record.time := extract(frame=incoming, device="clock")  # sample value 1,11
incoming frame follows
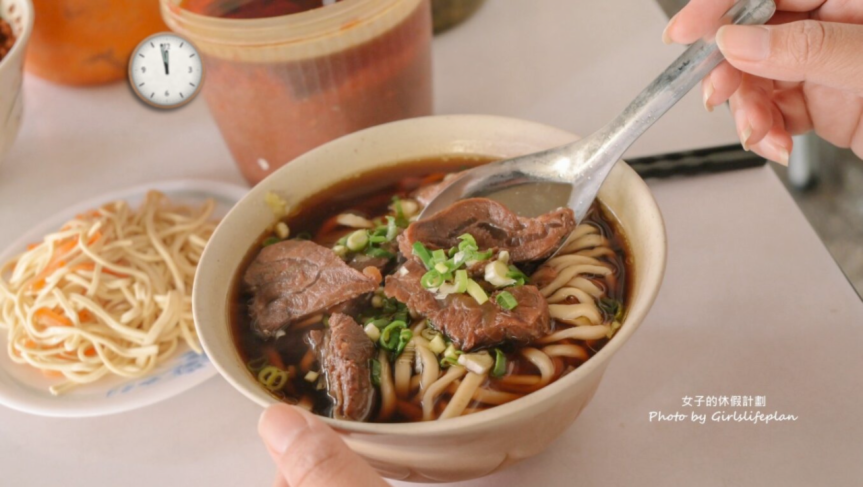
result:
11,58
